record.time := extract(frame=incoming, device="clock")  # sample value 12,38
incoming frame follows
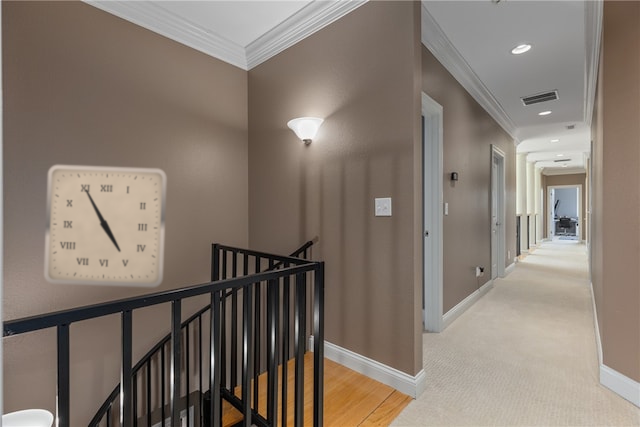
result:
4,55
